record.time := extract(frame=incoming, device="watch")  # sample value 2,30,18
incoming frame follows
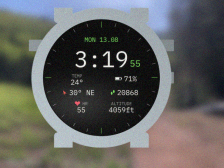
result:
3,19,55
